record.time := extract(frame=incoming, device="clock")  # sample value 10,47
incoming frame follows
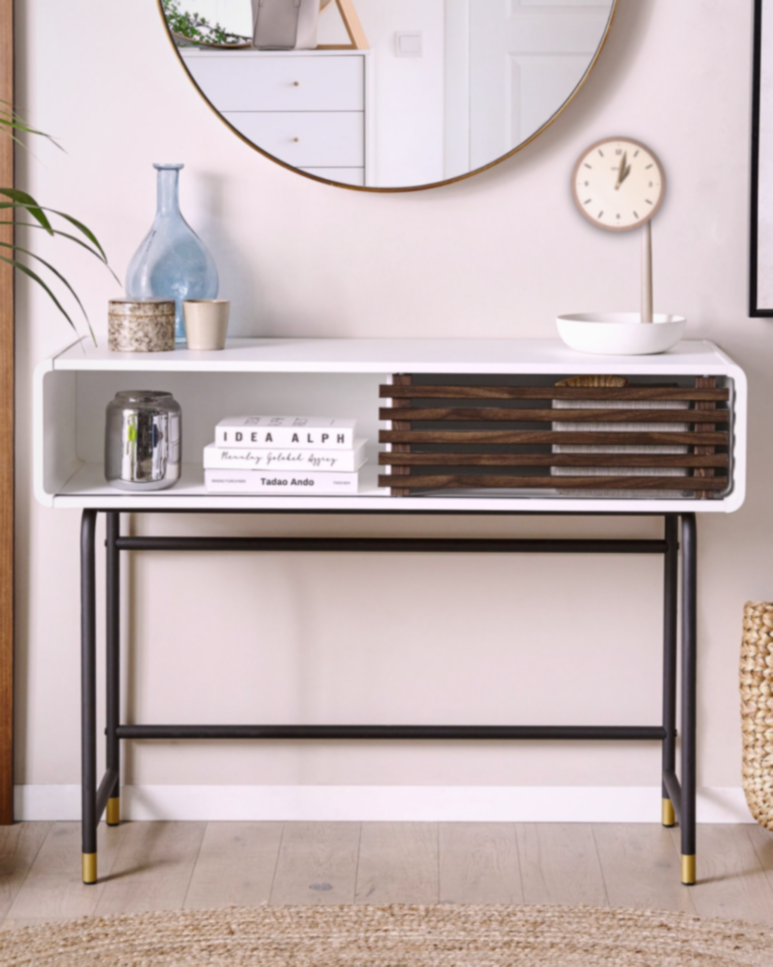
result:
1,02
